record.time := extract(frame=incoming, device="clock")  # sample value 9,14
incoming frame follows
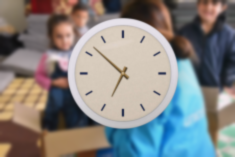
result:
6,52
